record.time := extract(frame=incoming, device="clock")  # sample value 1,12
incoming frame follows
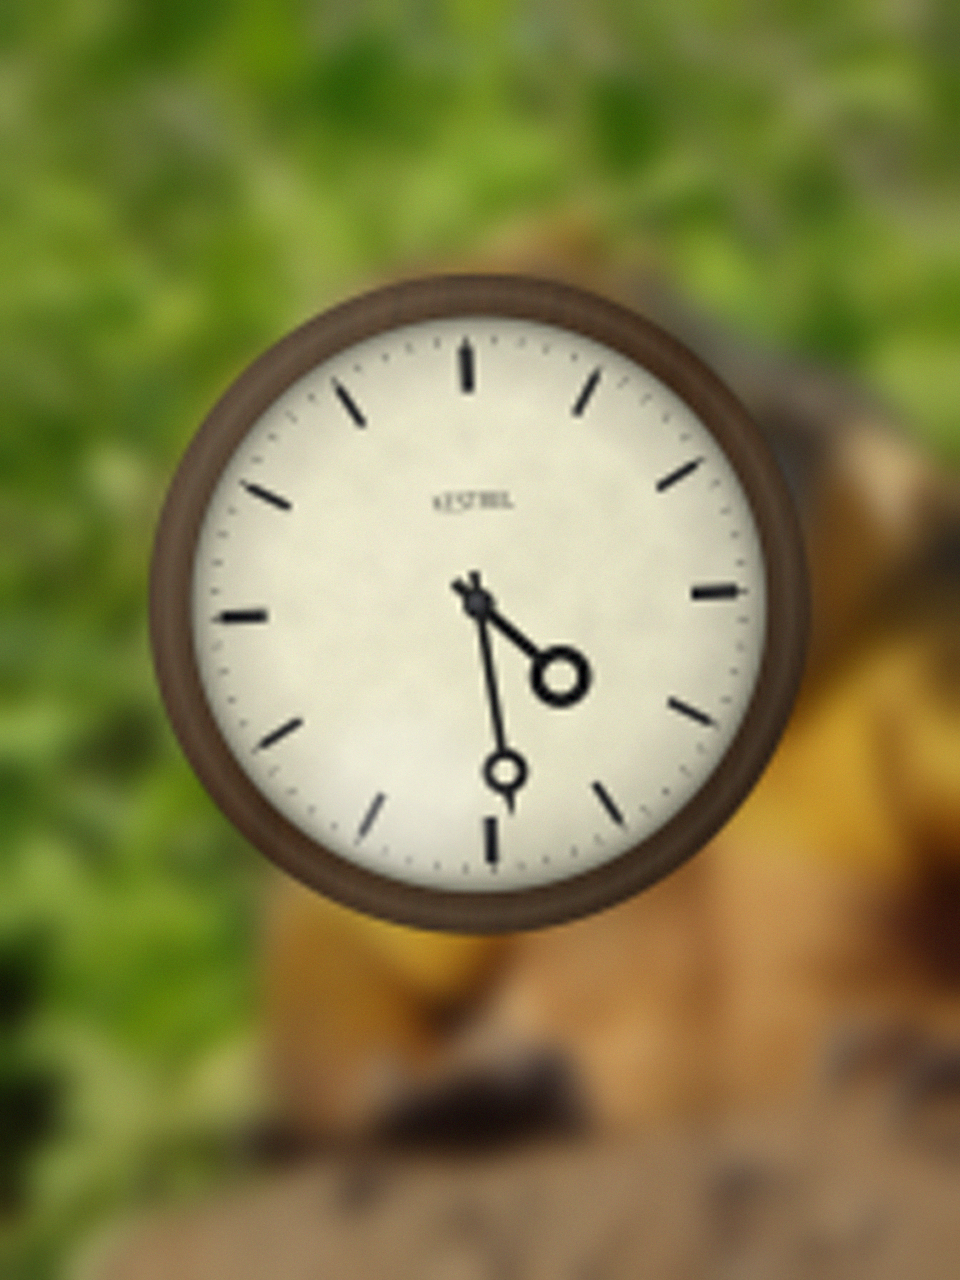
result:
4,29
